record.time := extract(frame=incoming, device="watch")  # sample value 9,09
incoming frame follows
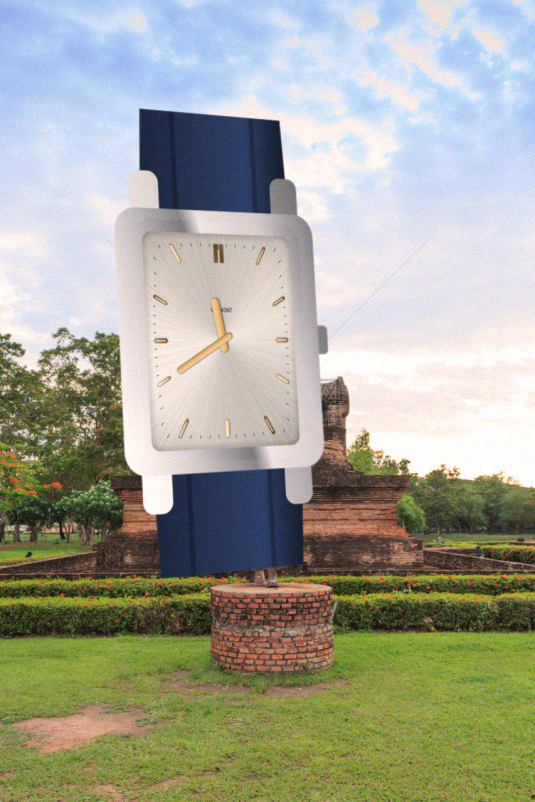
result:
11,40
